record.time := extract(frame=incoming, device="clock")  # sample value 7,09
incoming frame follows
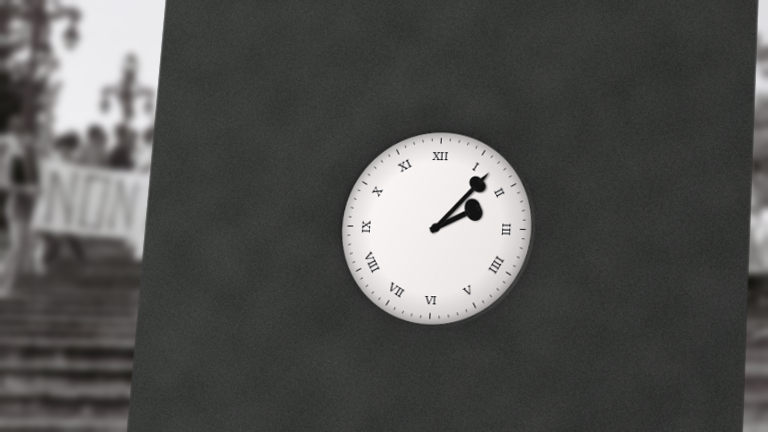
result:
2,07
